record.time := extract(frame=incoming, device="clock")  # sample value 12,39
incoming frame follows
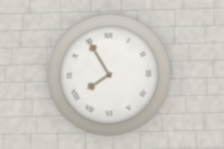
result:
7,55
